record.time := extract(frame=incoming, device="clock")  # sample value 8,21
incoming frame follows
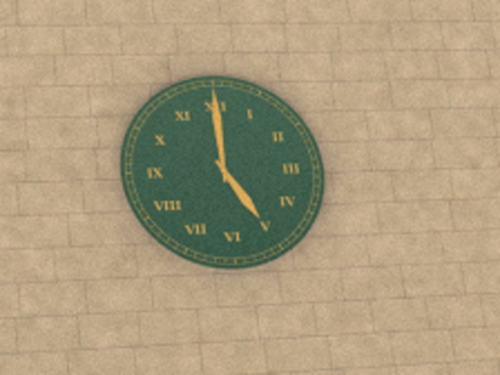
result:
5,00
